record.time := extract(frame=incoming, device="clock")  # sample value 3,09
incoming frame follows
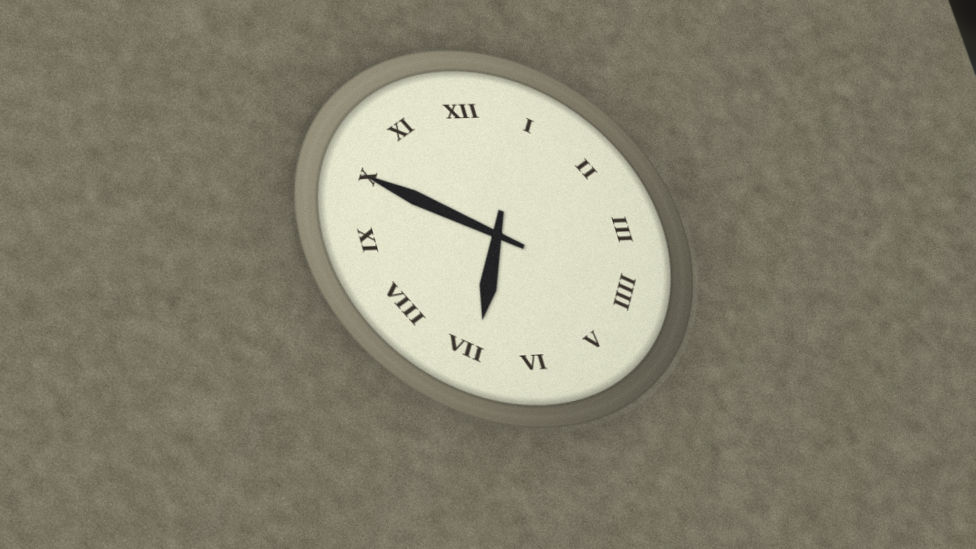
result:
6,50
